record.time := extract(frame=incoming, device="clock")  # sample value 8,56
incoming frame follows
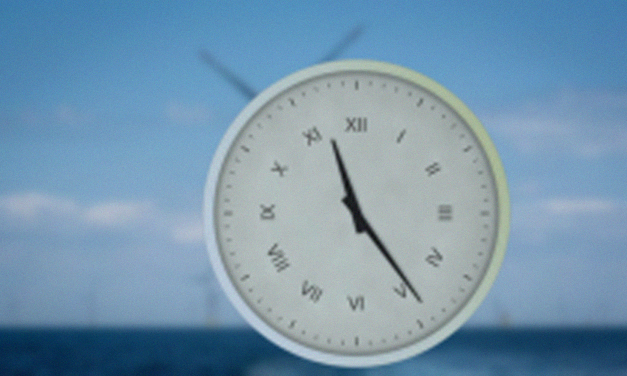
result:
11,24
